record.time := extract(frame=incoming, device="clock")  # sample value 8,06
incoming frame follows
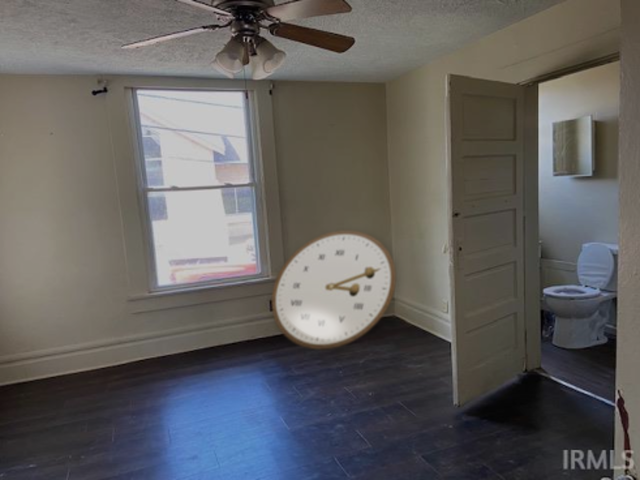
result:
3,11
